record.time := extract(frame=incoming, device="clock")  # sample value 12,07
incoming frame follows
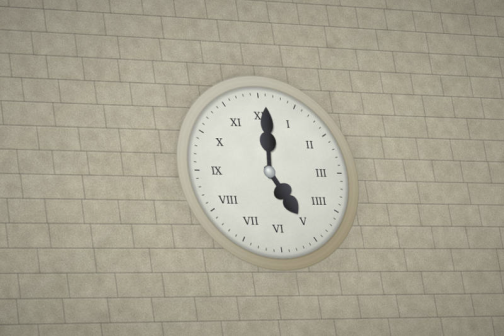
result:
5,01
